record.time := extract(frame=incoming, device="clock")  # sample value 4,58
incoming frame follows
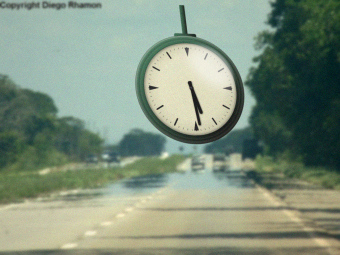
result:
5,29
